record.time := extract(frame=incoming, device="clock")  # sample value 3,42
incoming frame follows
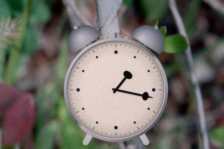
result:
1,17
